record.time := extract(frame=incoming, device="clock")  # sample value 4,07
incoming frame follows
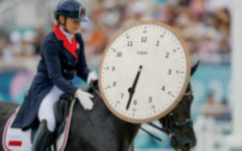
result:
6,32
